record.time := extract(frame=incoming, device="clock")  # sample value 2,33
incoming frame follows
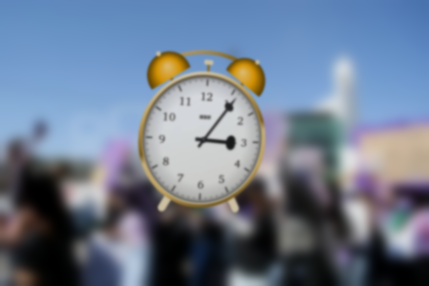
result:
3,06
